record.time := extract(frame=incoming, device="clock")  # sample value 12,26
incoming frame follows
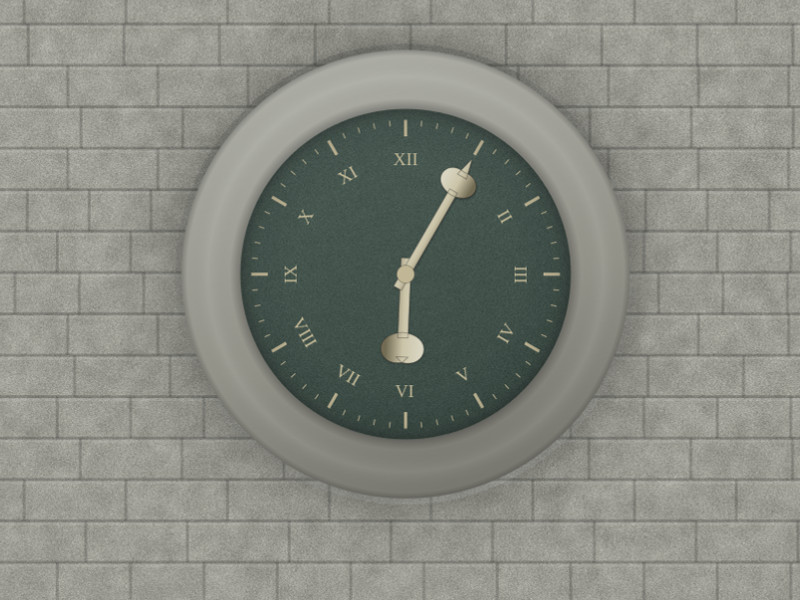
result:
6,05
